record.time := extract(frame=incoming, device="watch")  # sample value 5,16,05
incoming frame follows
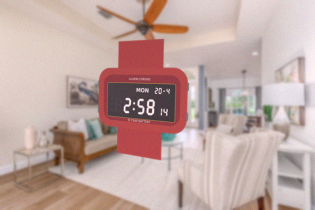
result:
2,58,14
